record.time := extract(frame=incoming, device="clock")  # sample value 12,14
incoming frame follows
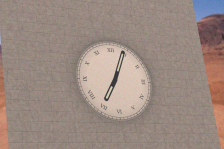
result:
7,04
